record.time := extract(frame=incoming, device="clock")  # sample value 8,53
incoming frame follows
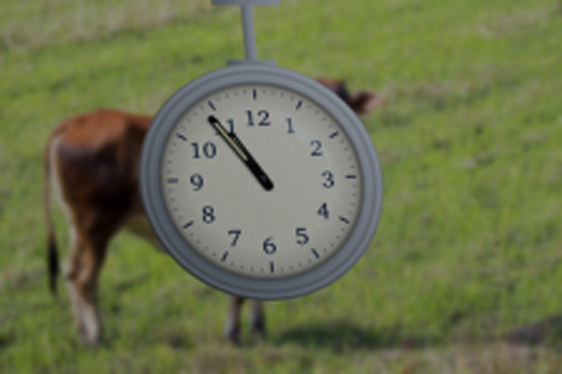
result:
10,54
